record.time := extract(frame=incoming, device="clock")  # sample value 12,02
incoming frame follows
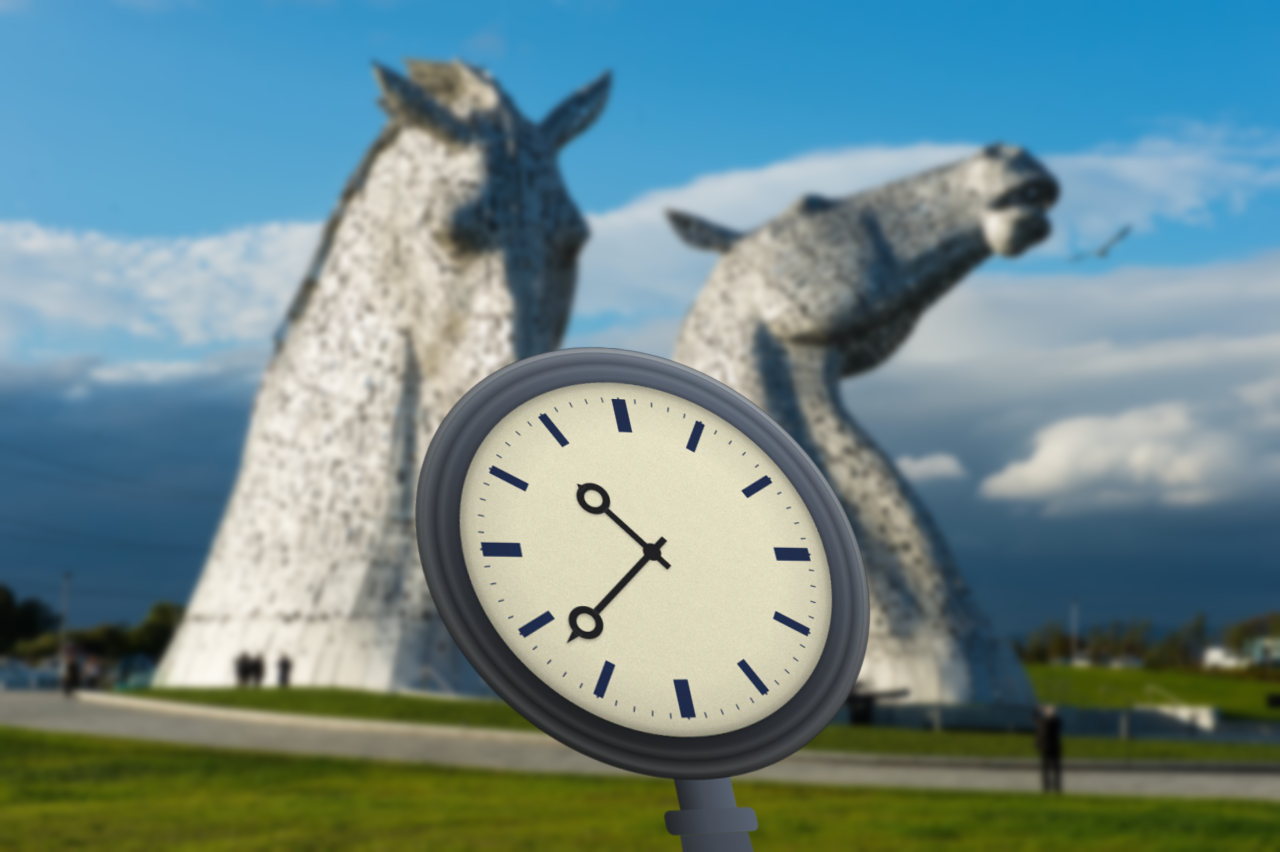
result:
10,38
